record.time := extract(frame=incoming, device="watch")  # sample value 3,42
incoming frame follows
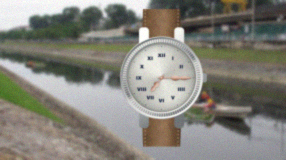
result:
7,15
